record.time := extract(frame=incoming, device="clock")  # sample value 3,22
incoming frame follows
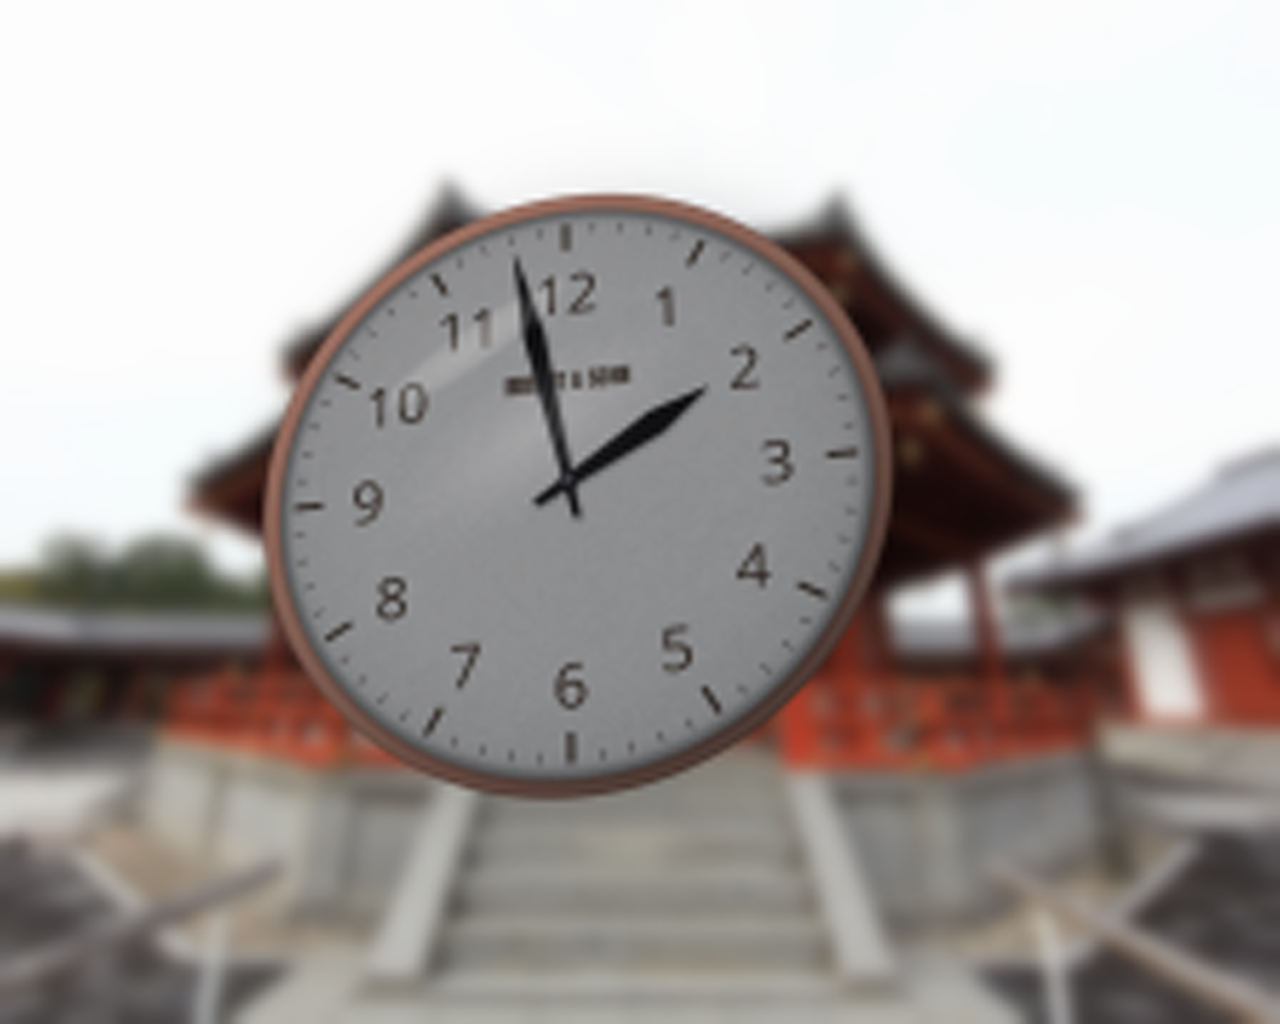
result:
1,58
